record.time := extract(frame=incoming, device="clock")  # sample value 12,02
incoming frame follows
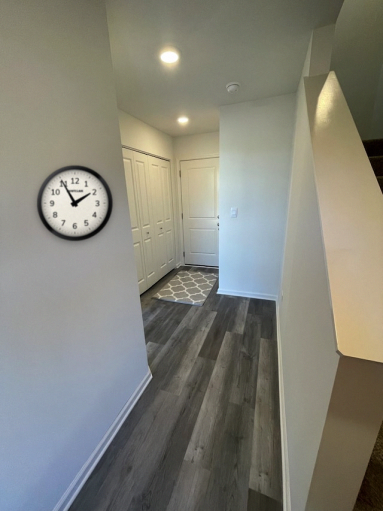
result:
1,55
